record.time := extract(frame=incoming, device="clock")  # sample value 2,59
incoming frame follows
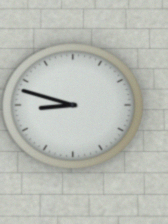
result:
8,48
